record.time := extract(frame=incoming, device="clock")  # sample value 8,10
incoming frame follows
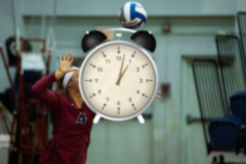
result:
1,02
